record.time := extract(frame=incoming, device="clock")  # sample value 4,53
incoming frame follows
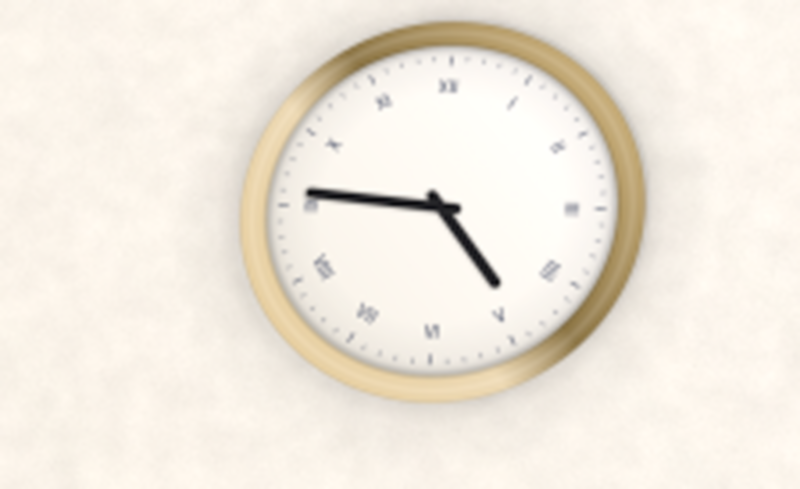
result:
4,46
